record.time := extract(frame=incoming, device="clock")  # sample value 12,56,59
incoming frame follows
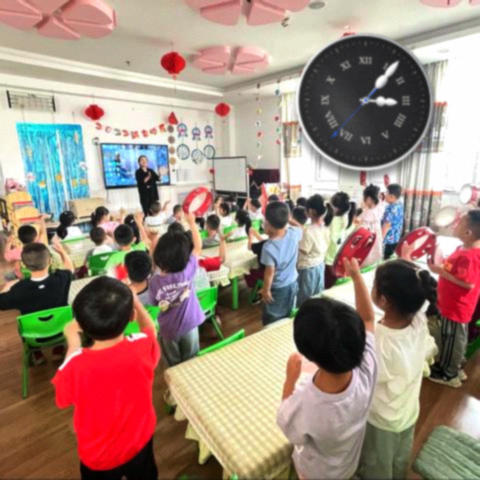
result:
3,06,37
